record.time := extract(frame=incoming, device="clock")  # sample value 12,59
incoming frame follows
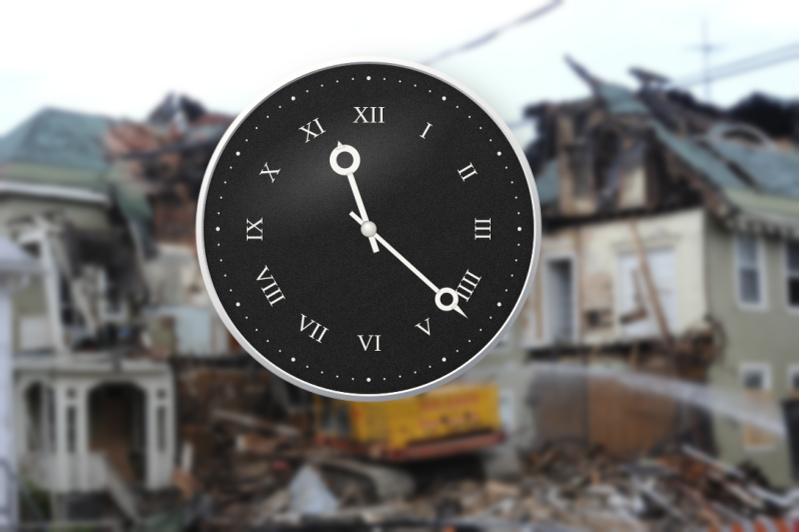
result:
11,22
